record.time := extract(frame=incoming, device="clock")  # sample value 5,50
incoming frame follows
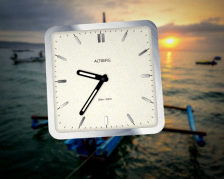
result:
9,36
